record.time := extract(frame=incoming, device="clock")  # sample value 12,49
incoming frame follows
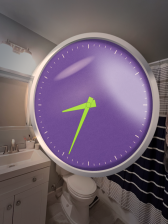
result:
8,34
